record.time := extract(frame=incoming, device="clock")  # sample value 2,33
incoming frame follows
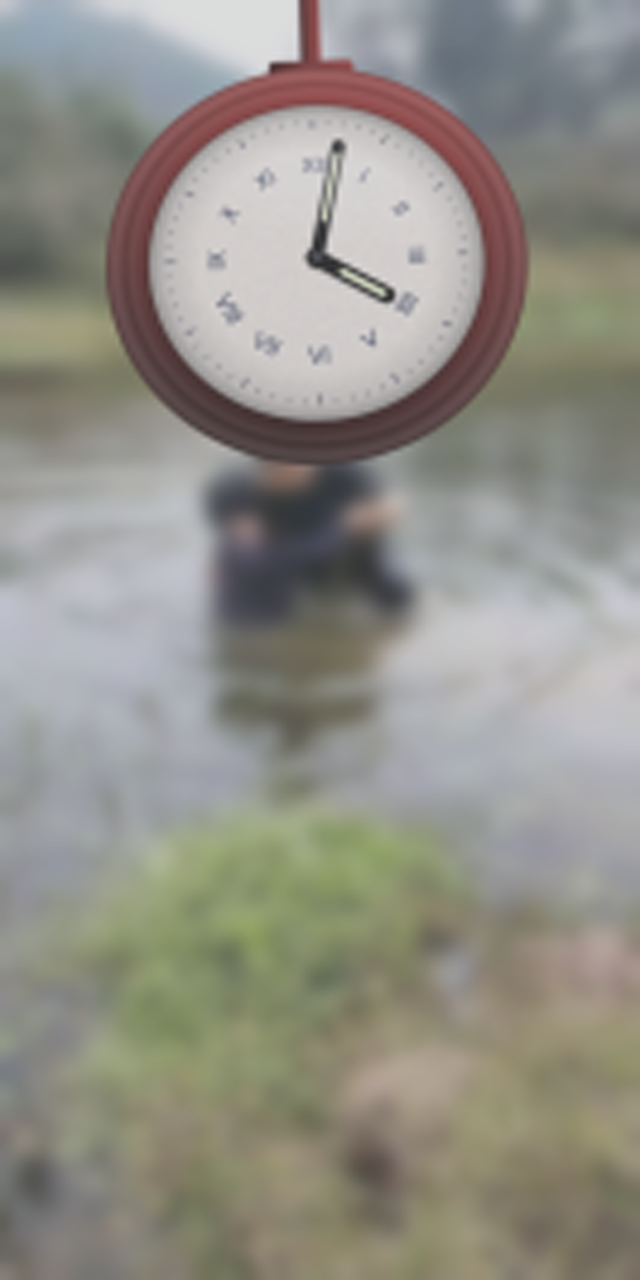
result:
4,02
